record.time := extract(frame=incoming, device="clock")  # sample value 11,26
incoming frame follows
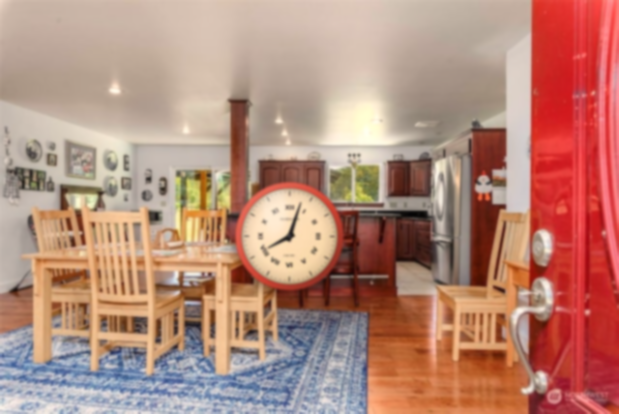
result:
8,03
